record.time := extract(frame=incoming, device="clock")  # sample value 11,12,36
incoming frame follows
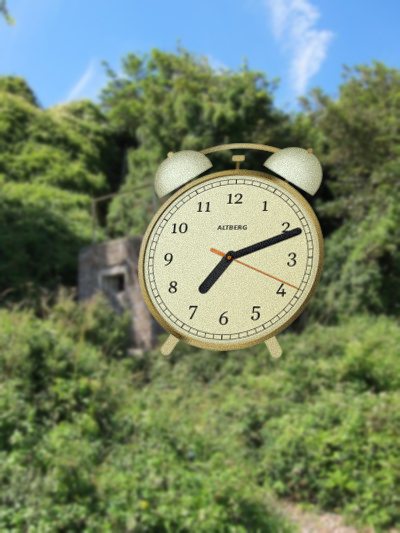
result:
7,11,19
